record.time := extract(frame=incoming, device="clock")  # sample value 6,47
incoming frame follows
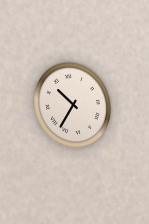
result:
10,37
